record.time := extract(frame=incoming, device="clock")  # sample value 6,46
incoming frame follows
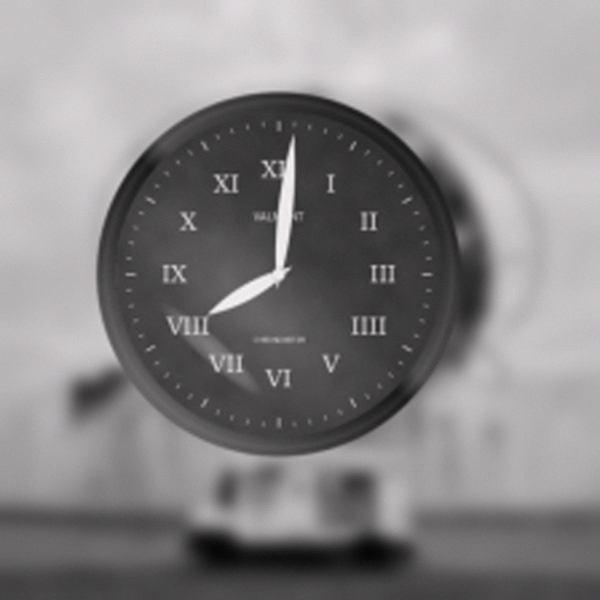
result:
8,01
